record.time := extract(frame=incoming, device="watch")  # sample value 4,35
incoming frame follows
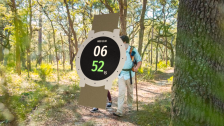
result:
6,52
